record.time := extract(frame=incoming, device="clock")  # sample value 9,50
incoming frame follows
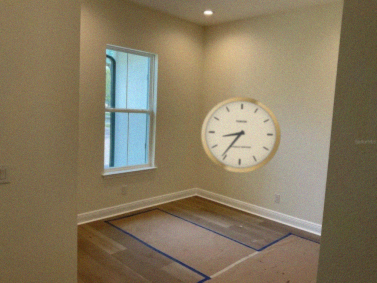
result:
8,36
